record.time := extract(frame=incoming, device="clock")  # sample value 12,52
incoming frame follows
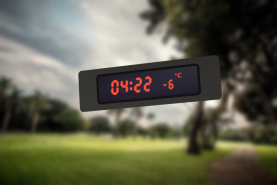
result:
4,22
